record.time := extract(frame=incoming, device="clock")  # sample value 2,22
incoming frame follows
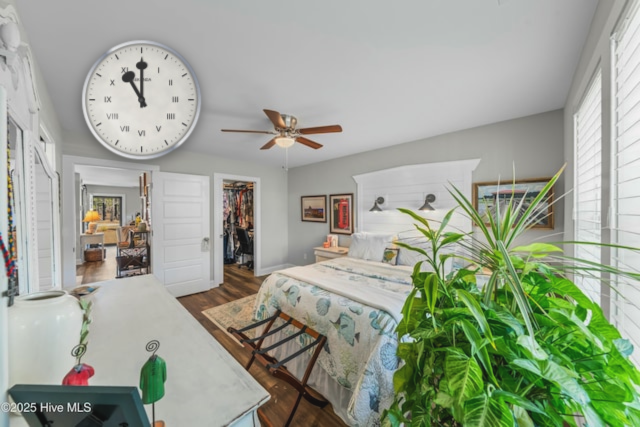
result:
11,00
